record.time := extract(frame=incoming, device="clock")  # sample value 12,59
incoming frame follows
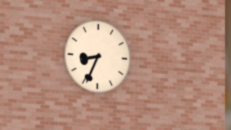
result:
8,34
